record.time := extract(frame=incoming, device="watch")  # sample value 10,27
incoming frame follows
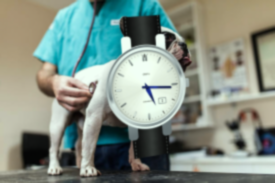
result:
5,16
